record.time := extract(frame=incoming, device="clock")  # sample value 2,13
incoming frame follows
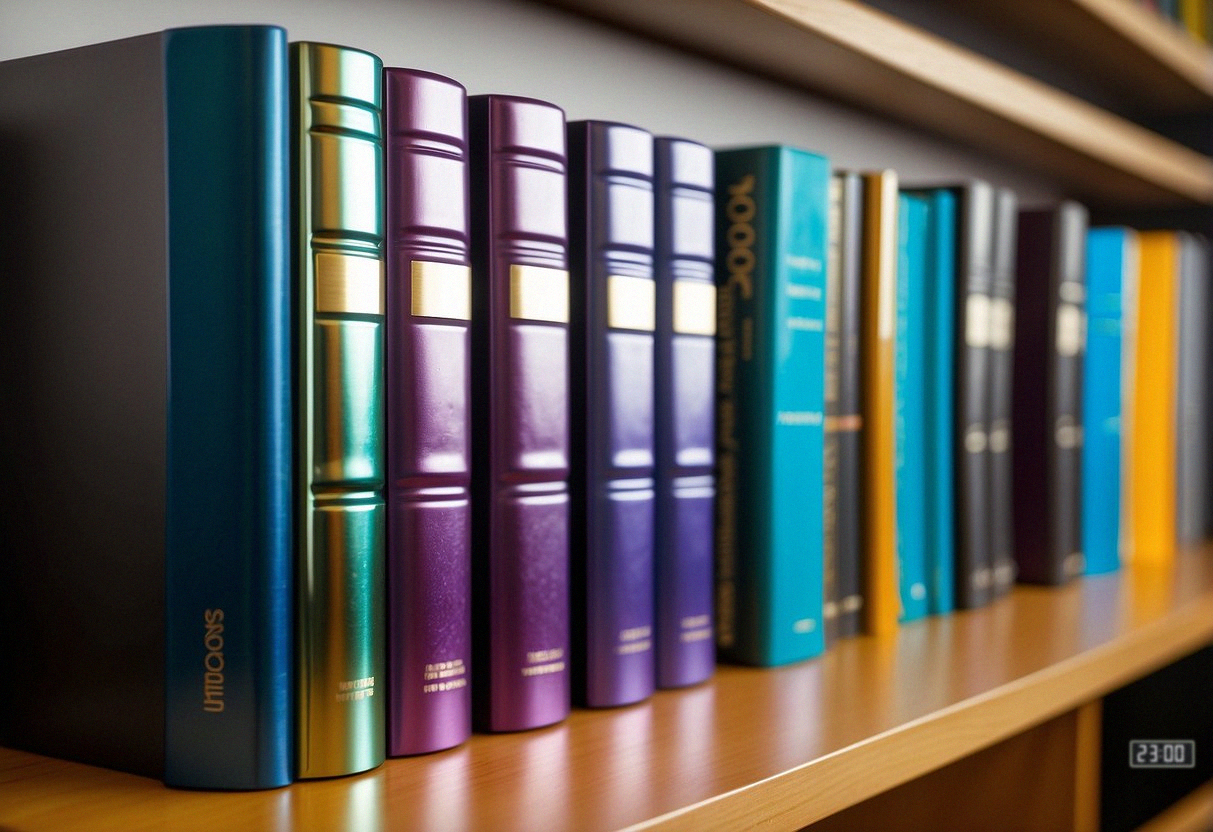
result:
23,00
